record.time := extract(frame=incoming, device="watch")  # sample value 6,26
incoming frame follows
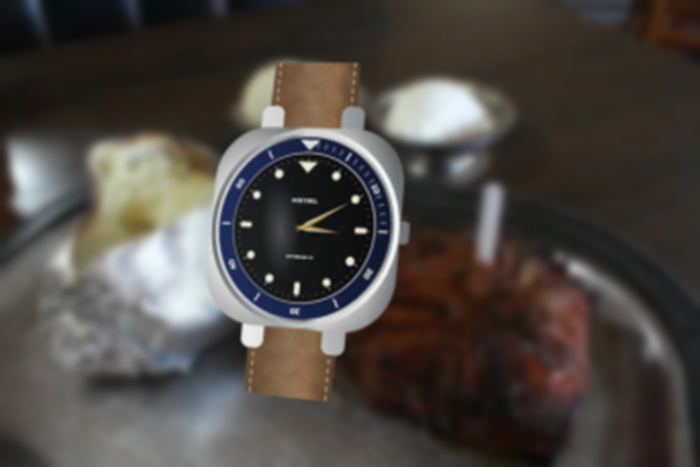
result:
3,10
